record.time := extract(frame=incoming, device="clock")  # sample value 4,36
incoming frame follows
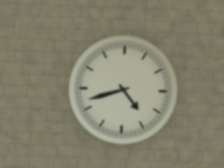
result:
4,42
